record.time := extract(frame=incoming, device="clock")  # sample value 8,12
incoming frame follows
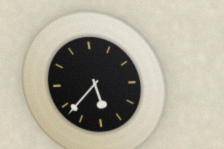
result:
5,38
